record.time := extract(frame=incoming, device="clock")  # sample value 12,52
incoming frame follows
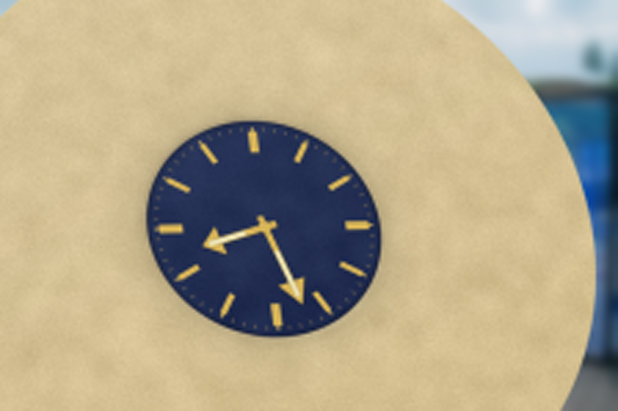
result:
8,27
